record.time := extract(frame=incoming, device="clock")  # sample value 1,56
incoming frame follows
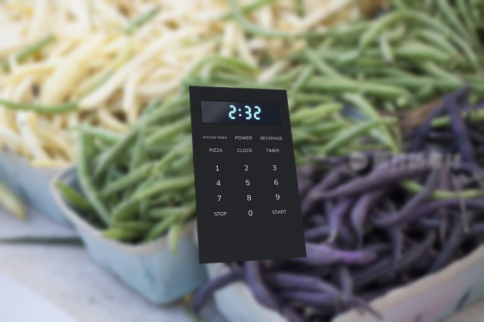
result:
2,32
